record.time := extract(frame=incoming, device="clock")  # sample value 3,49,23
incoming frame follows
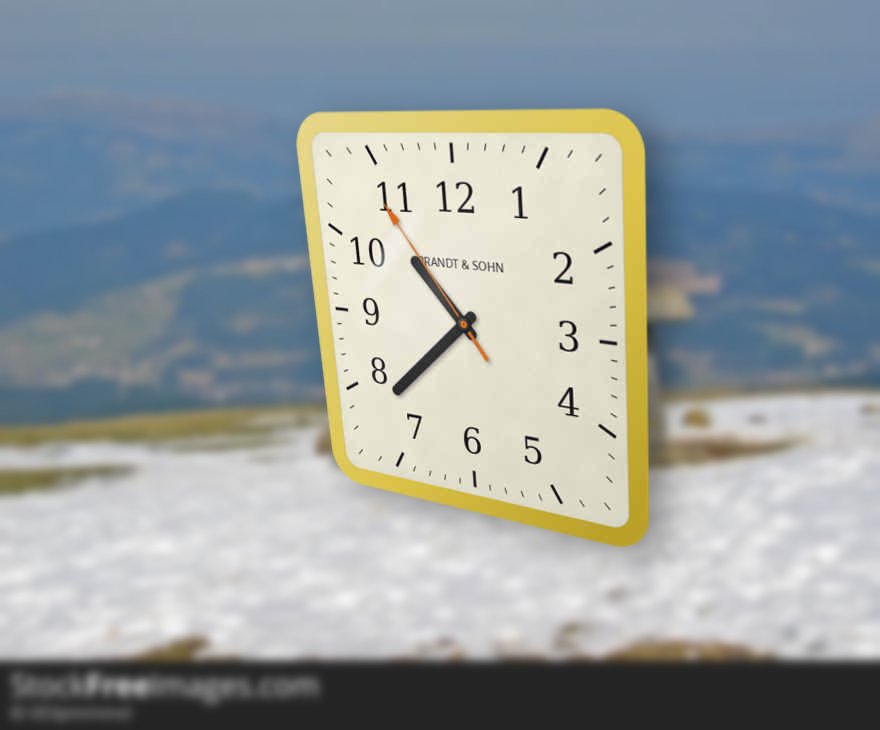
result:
10,37,54
